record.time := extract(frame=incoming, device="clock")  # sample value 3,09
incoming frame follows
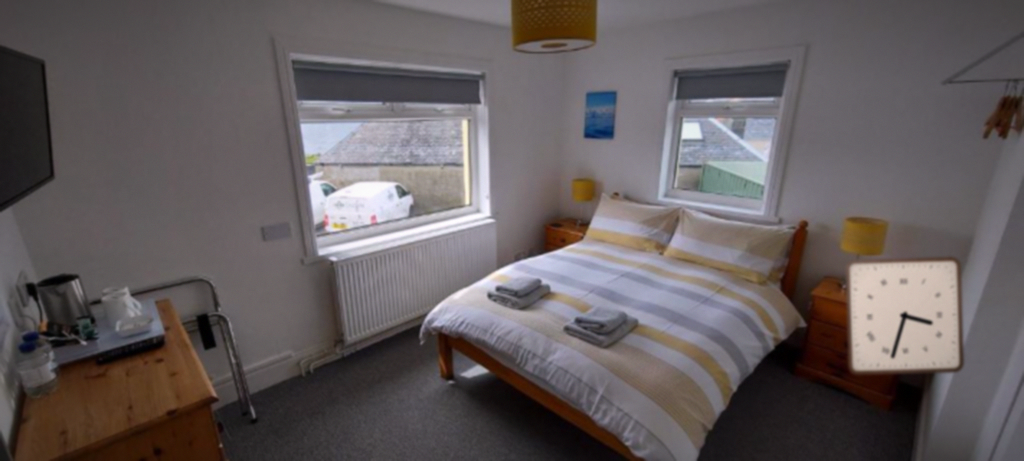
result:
3,33
